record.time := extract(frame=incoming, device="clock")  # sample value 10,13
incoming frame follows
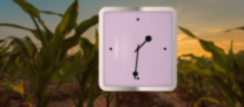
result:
1,31
